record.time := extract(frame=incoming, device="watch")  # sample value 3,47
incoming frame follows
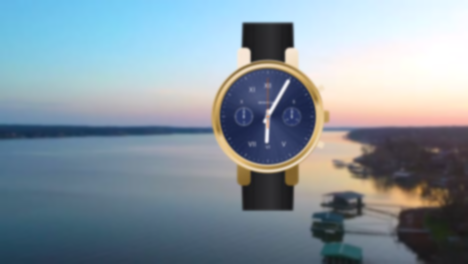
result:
6,05
